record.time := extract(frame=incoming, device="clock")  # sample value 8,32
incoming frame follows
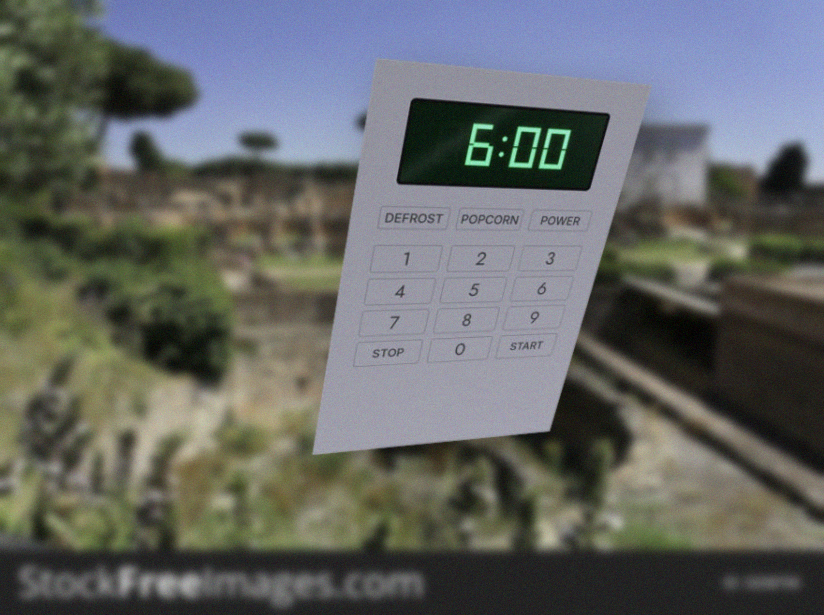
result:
6,00
